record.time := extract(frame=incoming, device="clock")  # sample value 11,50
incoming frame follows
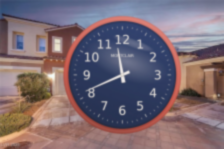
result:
11,41
